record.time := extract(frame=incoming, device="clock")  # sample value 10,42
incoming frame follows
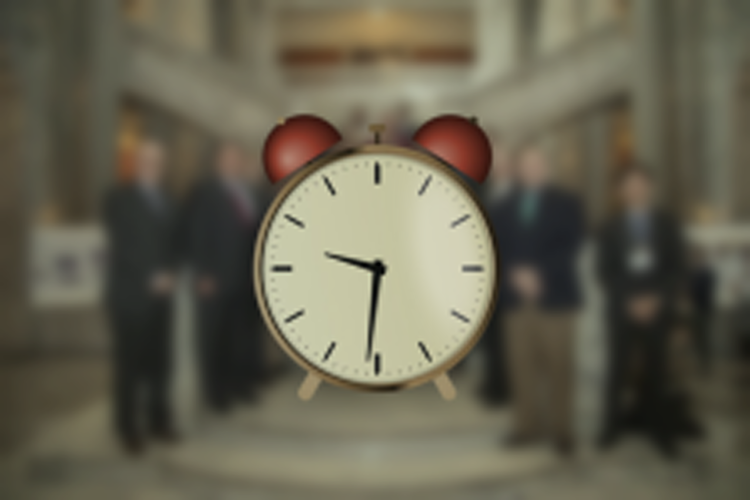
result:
9,31
